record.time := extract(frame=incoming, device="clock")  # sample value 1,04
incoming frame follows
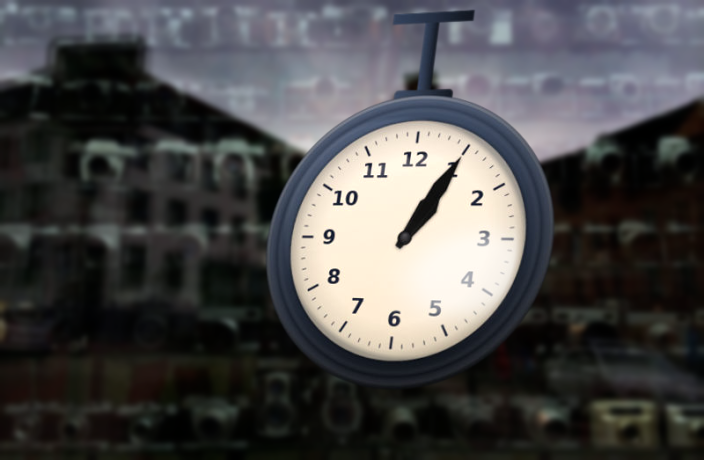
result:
1,05
